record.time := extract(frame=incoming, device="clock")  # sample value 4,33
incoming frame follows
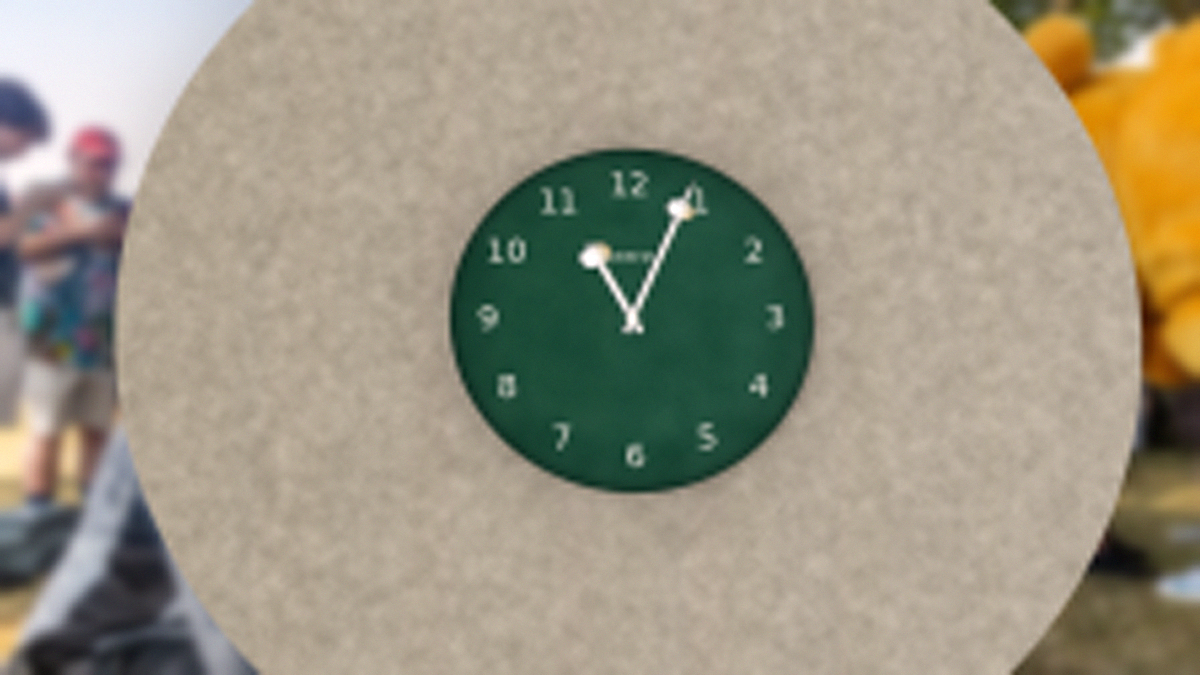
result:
11,04
